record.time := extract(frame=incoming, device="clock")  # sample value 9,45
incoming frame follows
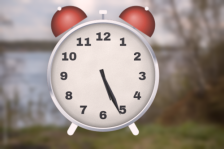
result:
5,26
